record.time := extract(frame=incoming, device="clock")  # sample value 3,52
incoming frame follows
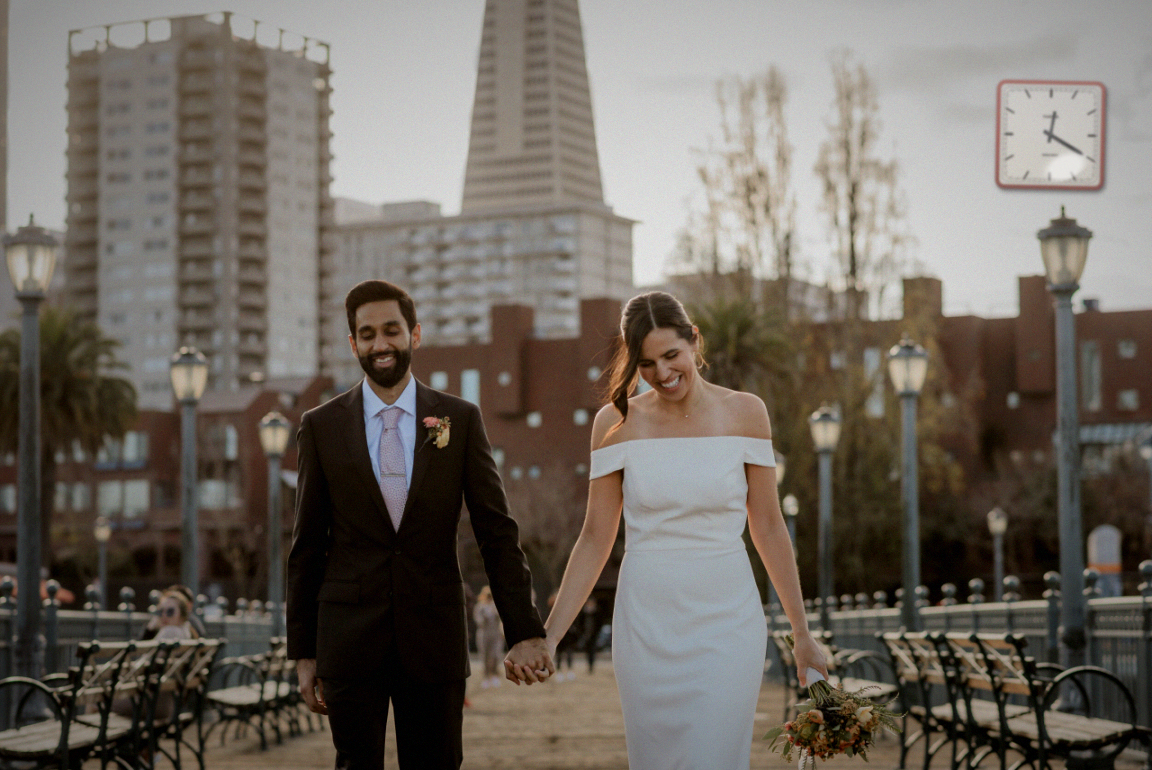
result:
12,20
